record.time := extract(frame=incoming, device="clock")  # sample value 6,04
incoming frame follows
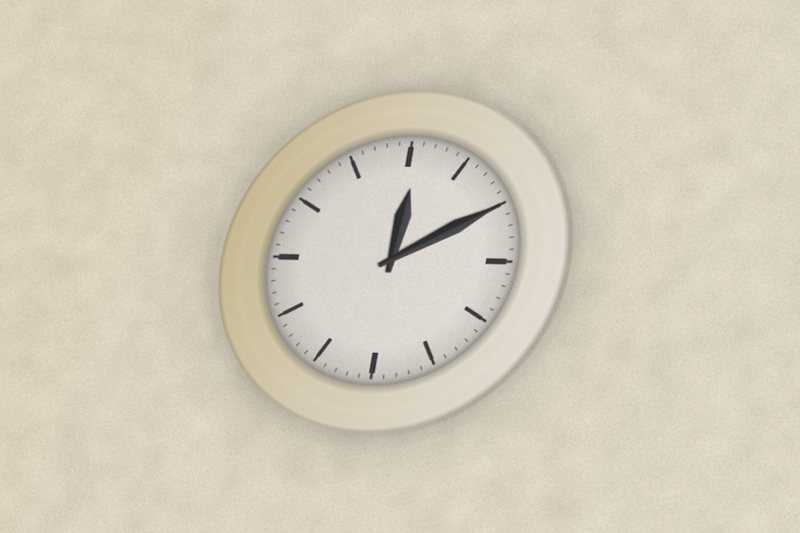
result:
12,10
